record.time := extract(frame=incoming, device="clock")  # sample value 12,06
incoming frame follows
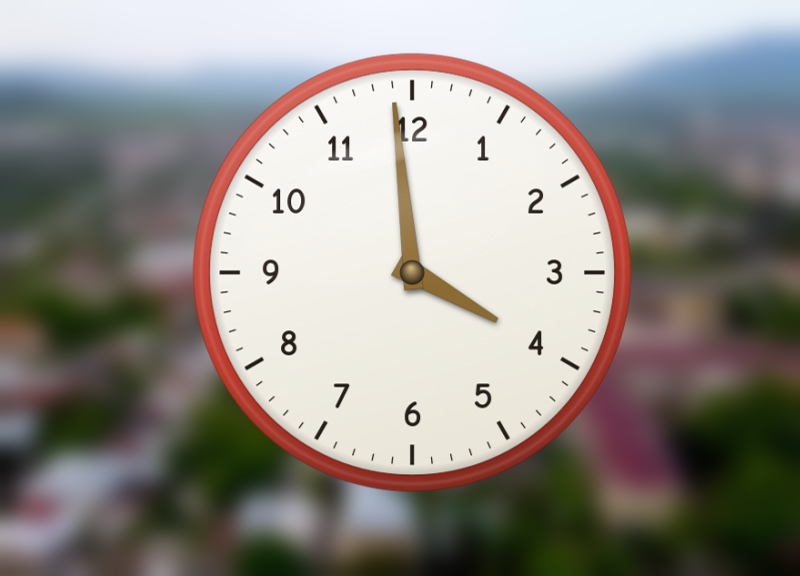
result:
3,59
